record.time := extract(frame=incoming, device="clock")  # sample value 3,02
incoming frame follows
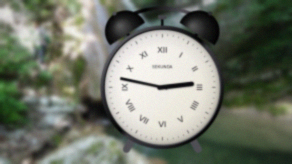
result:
2,47
